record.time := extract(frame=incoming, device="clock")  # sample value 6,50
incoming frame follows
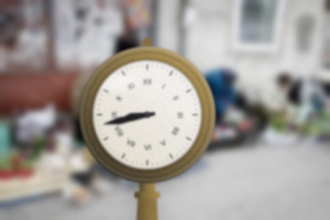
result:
8,43
